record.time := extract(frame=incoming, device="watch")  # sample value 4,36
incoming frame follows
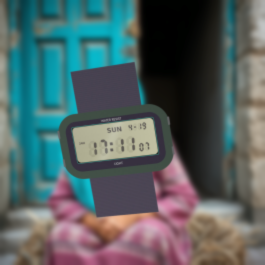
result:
17,11
